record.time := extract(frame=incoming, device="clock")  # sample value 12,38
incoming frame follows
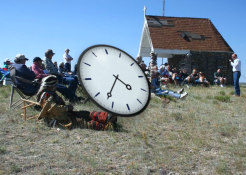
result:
4,37
